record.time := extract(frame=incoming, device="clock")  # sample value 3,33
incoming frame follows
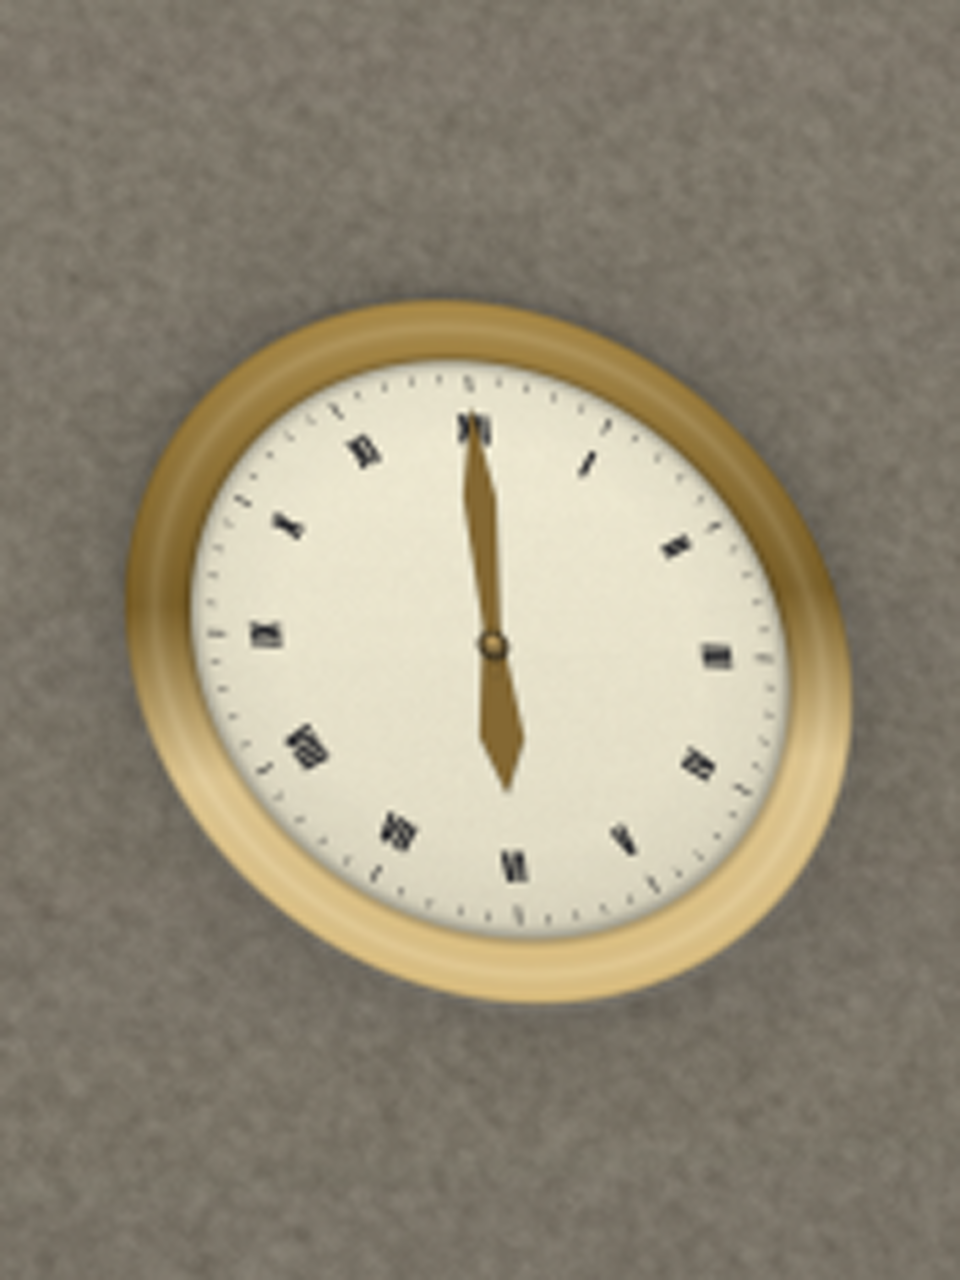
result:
6,00
